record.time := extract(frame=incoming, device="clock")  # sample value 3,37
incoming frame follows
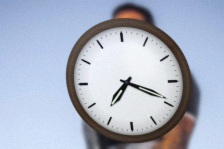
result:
7,19
